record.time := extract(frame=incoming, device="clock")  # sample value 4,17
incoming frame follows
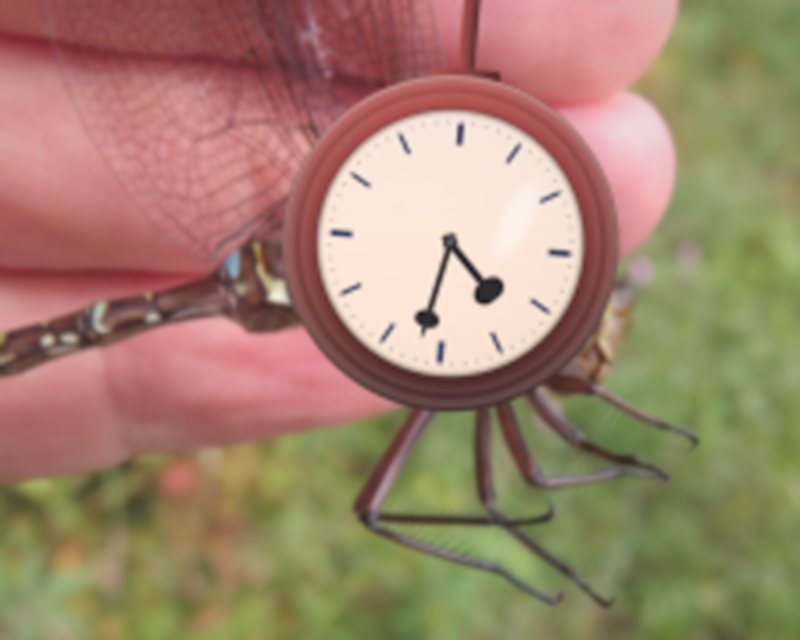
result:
4,32
